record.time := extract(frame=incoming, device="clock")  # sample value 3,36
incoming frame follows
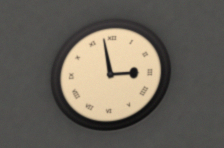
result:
2,58
